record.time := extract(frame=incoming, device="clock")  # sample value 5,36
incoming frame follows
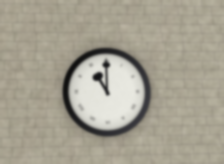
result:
11,00
